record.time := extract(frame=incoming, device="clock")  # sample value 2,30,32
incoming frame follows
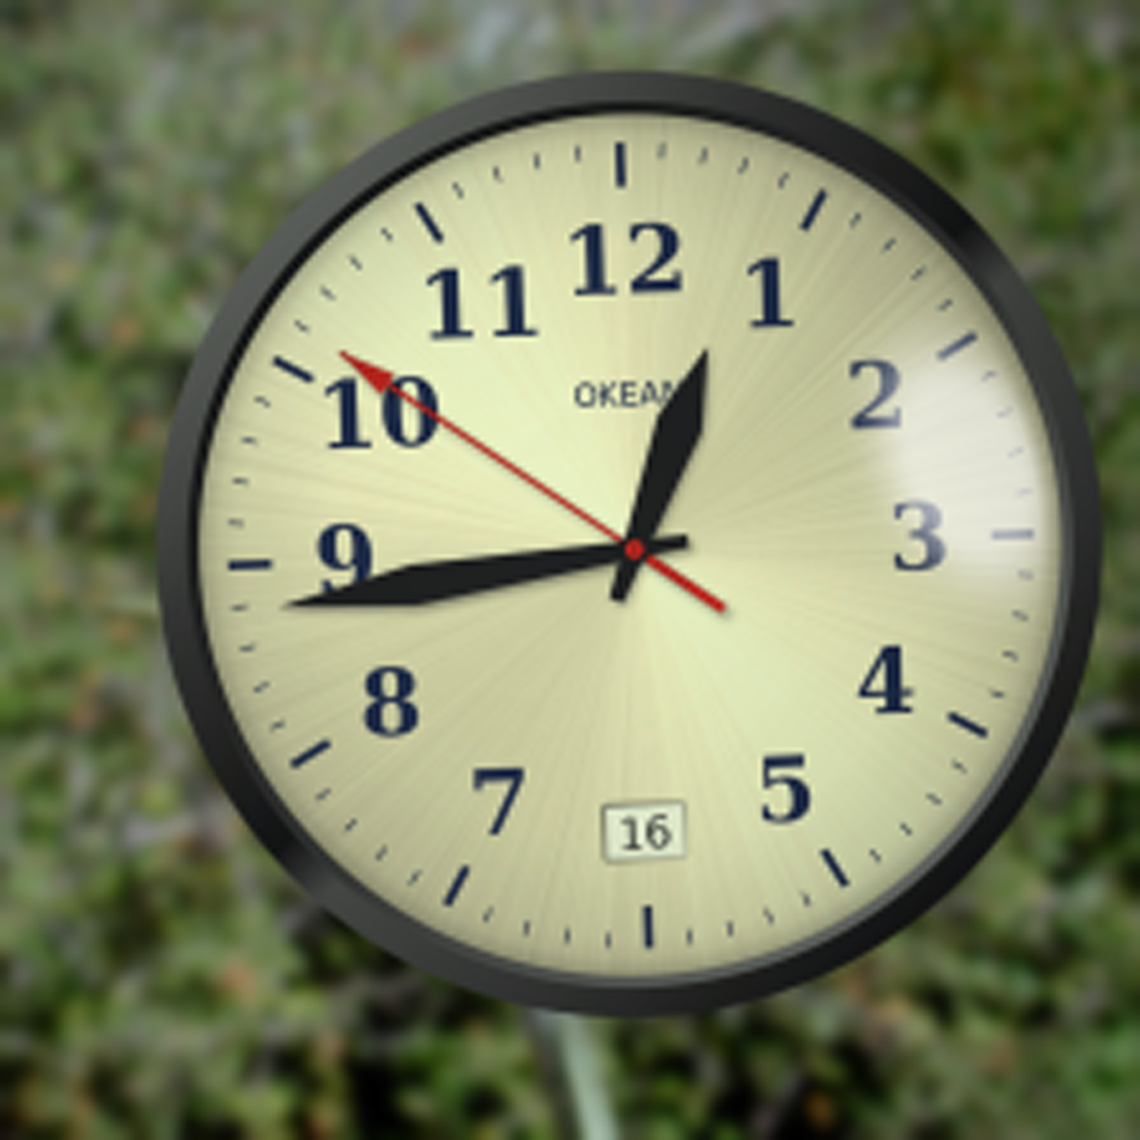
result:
12,43,51
